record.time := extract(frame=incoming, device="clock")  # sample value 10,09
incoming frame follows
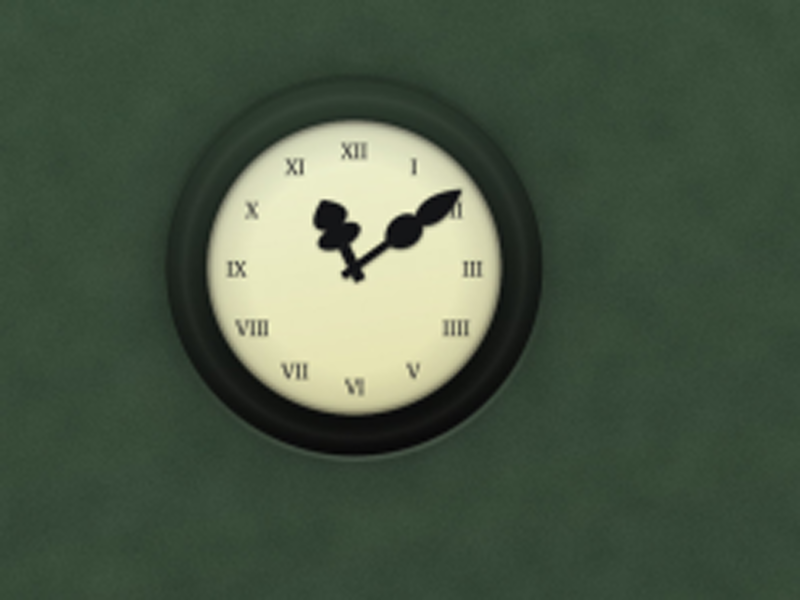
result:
11,09
